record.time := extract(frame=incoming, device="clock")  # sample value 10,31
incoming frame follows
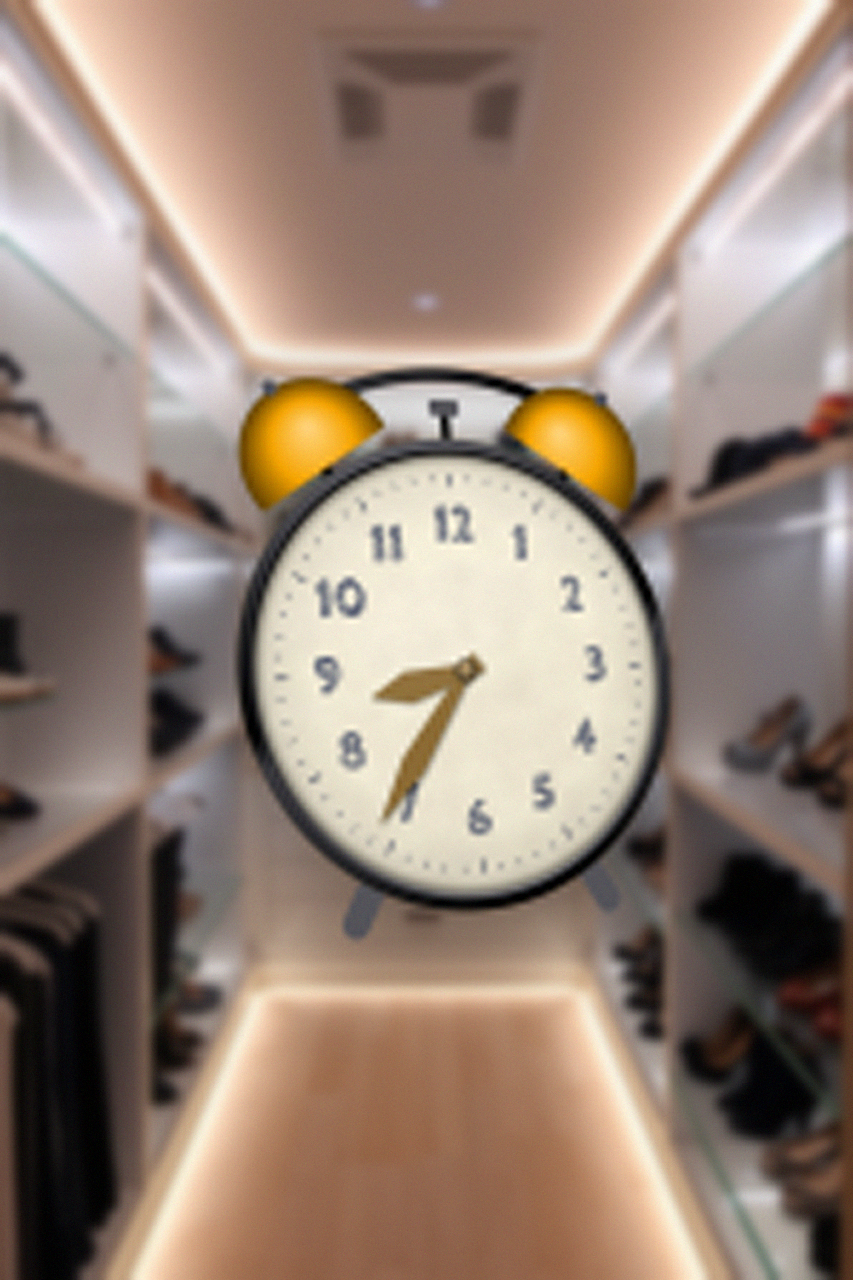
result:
8,36
